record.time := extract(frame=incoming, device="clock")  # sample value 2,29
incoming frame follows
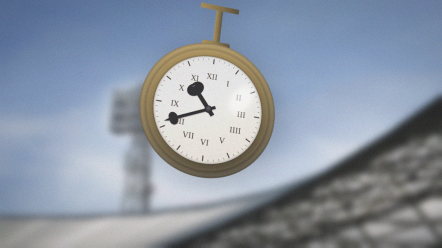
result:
10,41
